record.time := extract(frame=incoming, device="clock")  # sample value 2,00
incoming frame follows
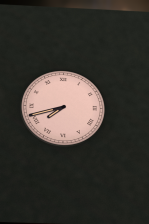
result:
7,42
